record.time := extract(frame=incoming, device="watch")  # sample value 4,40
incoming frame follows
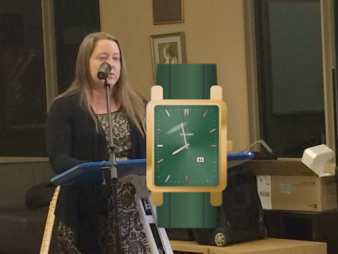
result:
7,58
